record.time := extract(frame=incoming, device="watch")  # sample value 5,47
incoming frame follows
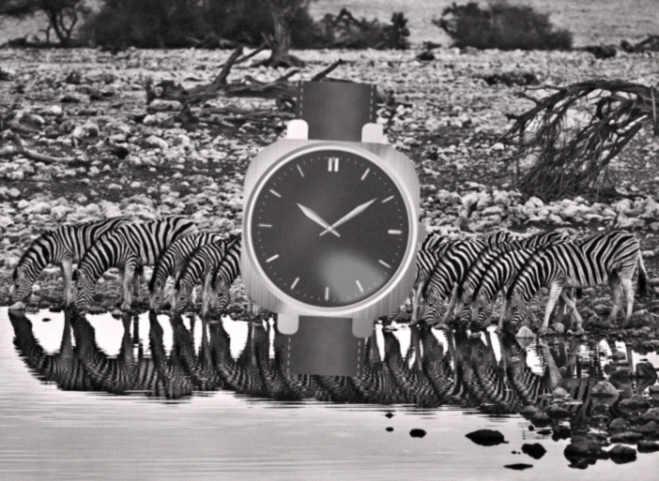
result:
10,09
